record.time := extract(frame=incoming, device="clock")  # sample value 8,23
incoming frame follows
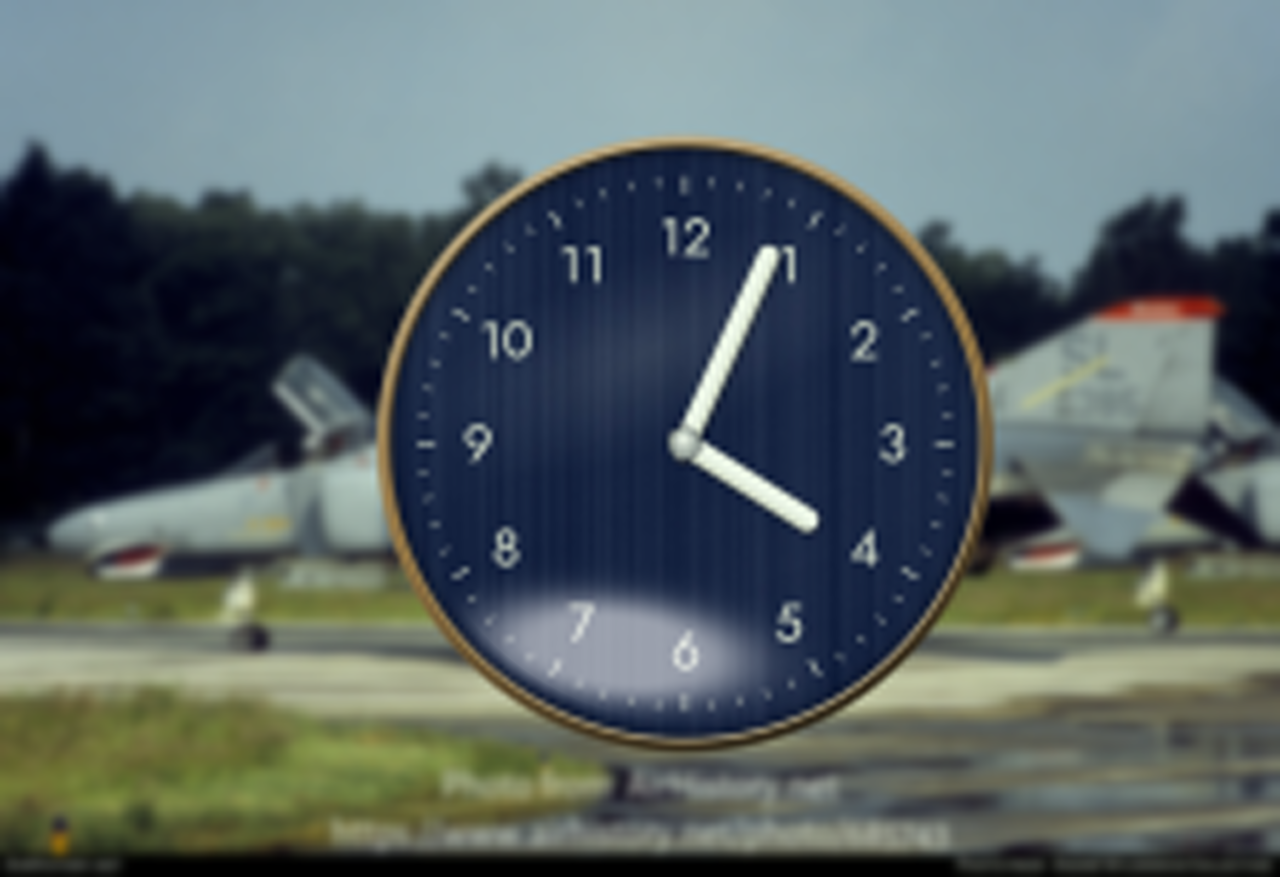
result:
4,04
